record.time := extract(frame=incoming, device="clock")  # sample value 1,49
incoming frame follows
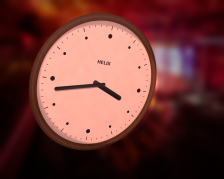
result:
3,43
